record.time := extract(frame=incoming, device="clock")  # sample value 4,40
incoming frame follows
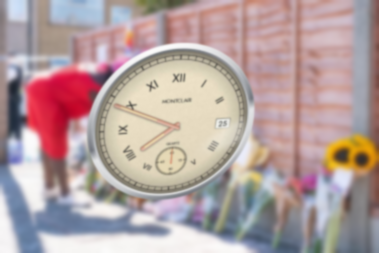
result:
7,49
